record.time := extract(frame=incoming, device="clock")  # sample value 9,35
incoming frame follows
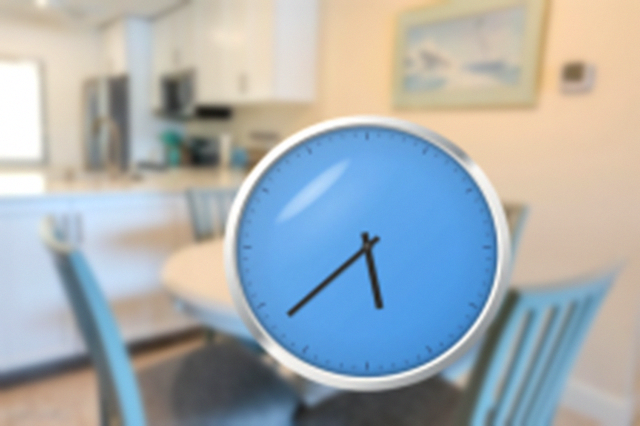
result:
5,38
